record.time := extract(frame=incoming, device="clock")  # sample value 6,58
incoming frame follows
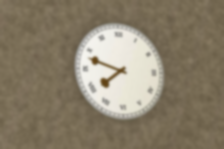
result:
7,48
